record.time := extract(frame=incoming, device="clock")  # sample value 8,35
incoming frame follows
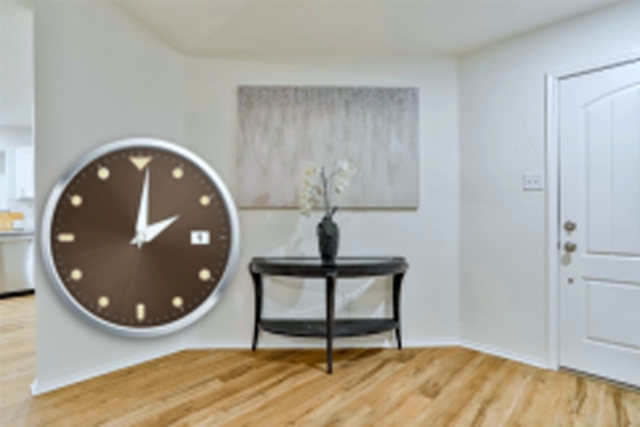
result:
2,01
